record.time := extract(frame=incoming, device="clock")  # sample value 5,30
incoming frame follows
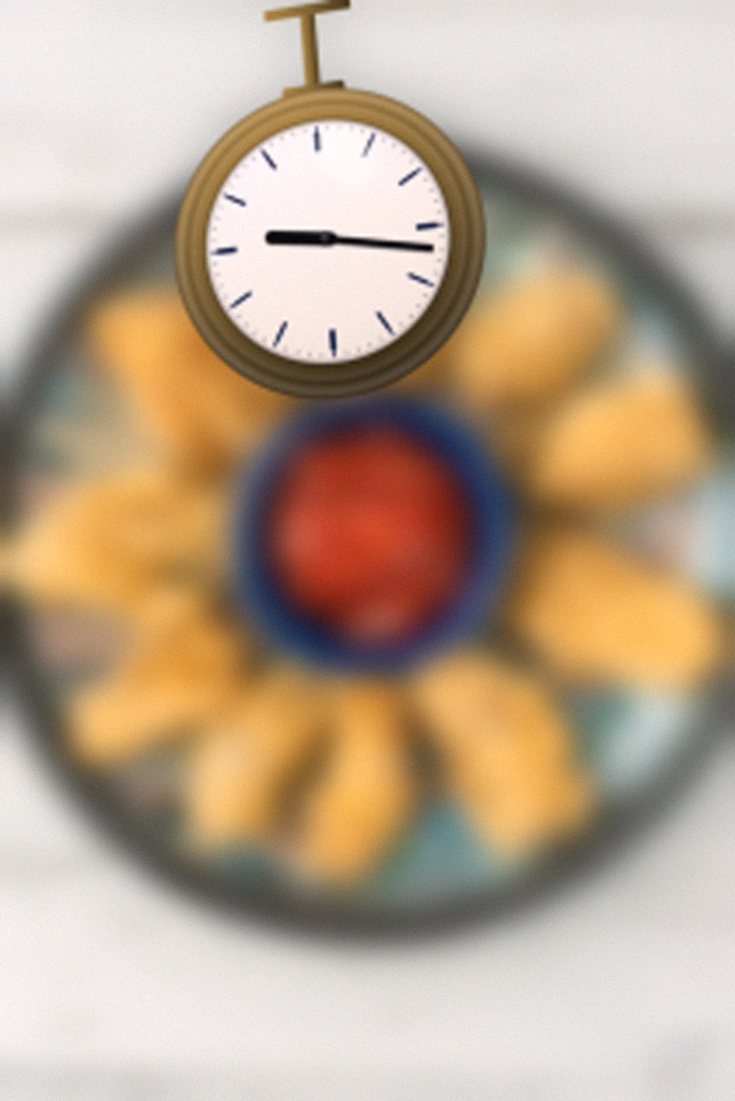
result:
9,17
